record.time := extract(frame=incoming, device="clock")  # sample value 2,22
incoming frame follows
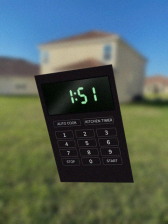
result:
1,51
